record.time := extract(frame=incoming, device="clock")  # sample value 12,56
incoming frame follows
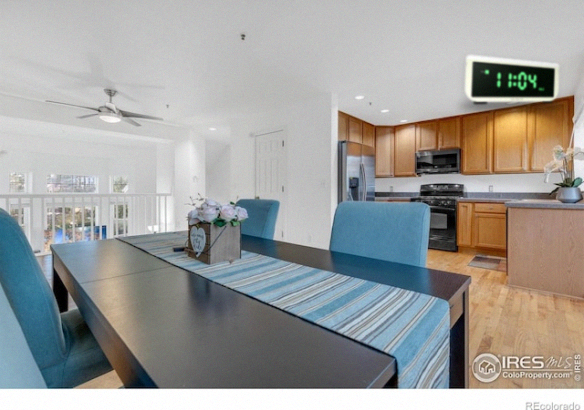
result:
11,04
